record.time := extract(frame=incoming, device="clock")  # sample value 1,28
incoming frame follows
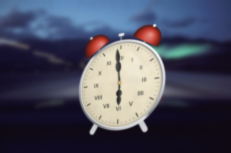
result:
5,59
